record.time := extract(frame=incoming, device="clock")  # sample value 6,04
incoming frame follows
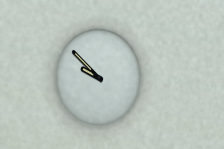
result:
9,52
